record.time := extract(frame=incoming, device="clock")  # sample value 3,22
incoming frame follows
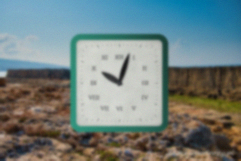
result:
10,03
